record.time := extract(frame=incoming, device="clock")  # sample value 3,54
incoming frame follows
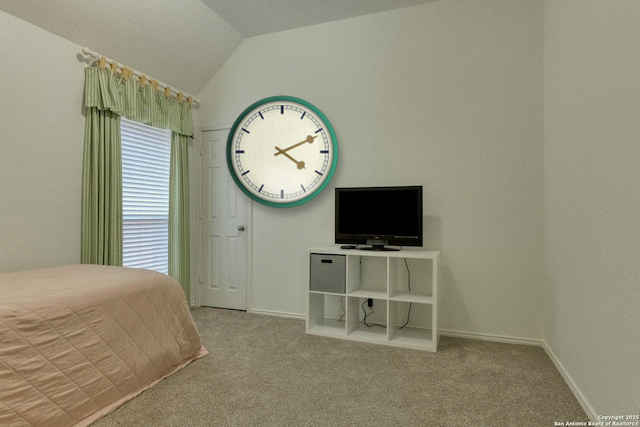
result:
4,11
